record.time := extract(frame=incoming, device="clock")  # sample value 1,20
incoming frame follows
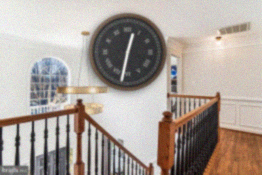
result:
12,32
